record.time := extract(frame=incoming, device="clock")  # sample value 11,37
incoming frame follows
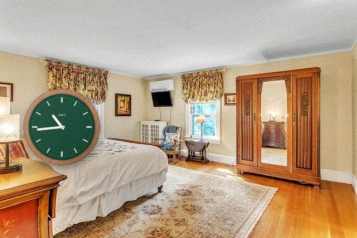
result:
10,44
